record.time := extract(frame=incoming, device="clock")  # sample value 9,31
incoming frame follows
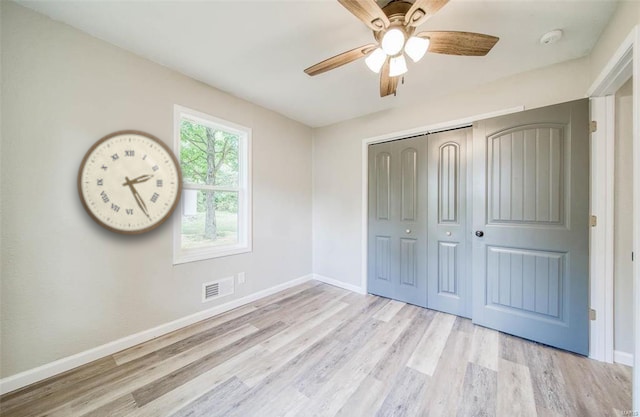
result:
2,25
